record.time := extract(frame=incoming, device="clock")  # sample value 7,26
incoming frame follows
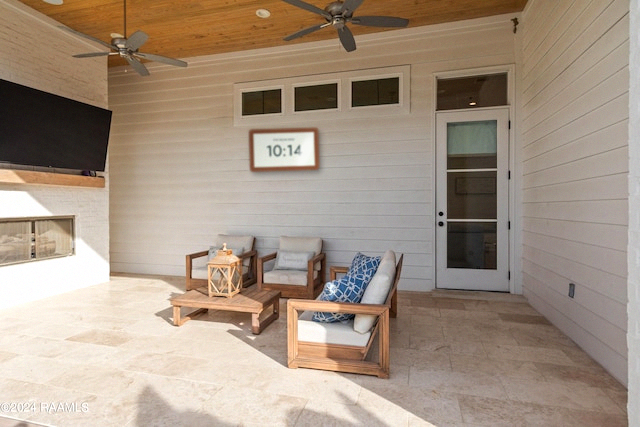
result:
10,14
